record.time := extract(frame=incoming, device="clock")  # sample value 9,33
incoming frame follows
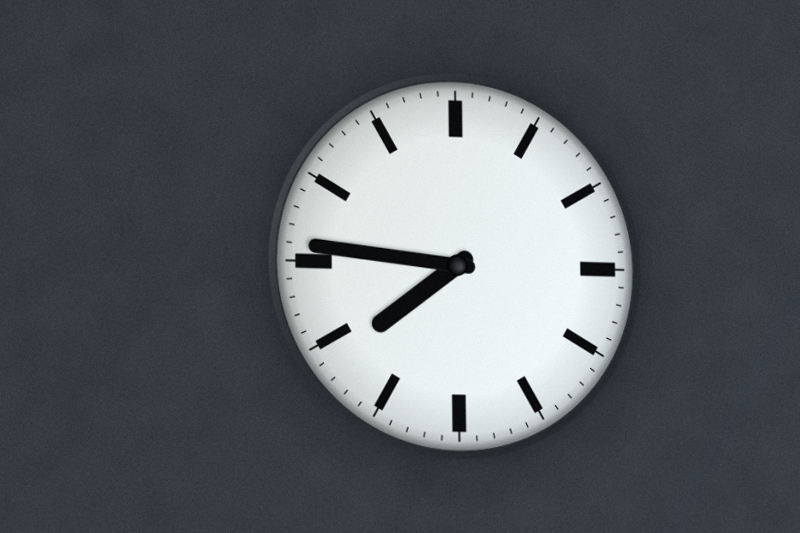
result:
7,46
